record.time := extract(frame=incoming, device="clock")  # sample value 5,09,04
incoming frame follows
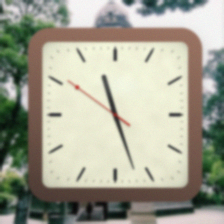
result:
11,26,51
